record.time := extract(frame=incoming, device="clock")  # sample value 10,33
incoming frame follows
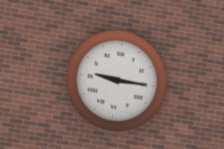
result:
9,15
